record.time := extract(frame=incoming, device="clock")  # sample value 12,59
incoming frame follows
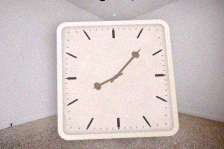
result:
8,07
